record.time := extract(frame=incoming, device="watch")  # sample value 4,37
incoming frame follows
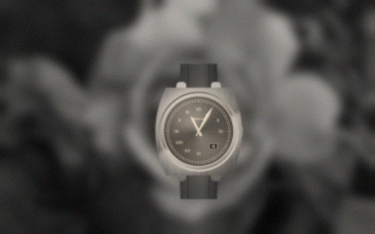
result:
11,05
